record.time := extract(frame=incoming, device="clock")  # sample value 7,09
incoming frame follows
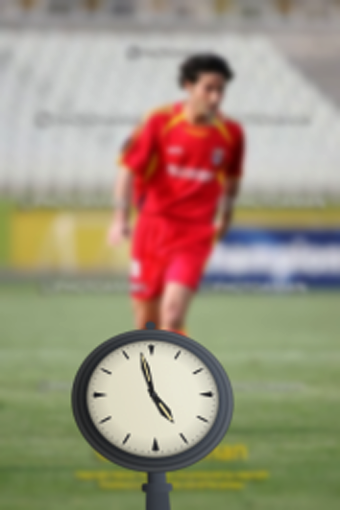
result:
4,58
